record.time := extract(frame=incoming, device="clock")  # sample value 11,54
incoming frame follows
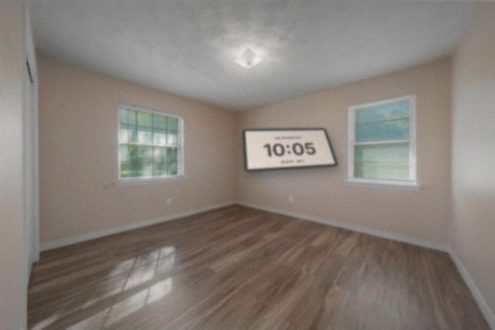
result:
10,05
